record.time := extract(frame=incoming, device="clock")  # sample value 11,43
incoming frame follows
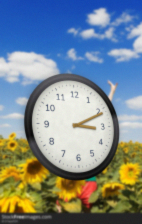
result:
3,11
